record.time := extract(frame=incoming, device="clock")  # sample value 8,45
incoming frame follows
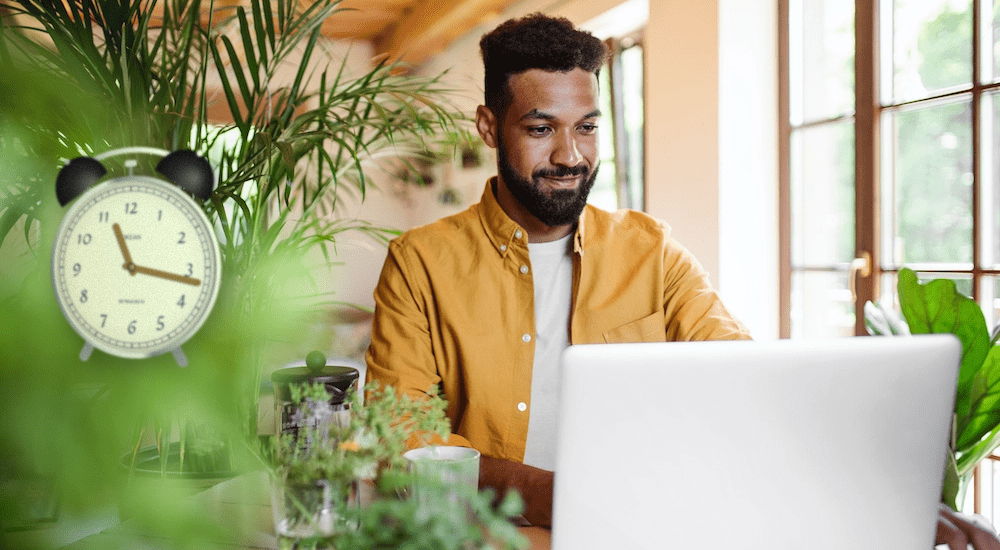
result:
11,17
